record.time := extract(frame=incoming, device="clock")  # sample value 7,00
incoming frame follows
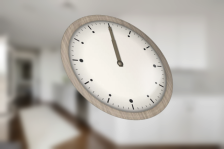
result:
12,00
